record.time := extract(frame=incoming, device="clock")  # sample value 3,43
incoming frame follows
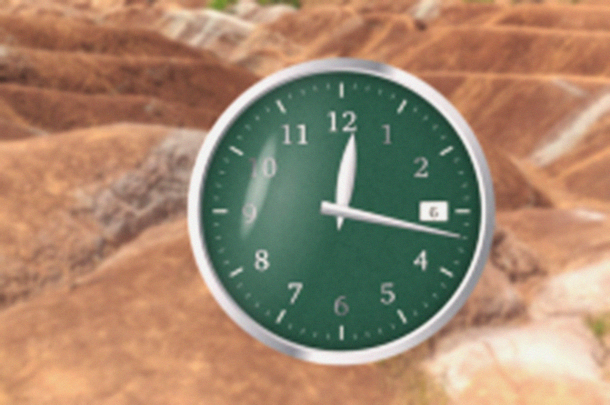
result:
12,17
